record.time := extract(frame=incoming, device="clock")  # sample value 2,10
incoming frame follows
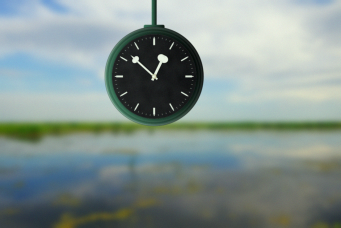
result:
12,52
